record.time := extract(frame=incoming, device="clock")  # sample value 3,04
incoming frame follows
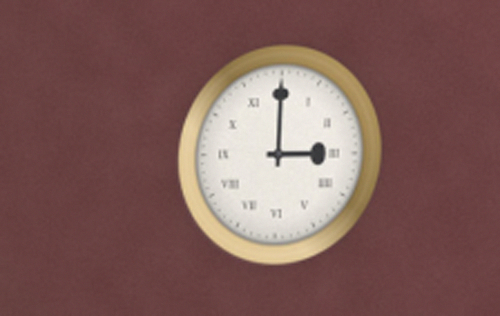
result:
3,00
